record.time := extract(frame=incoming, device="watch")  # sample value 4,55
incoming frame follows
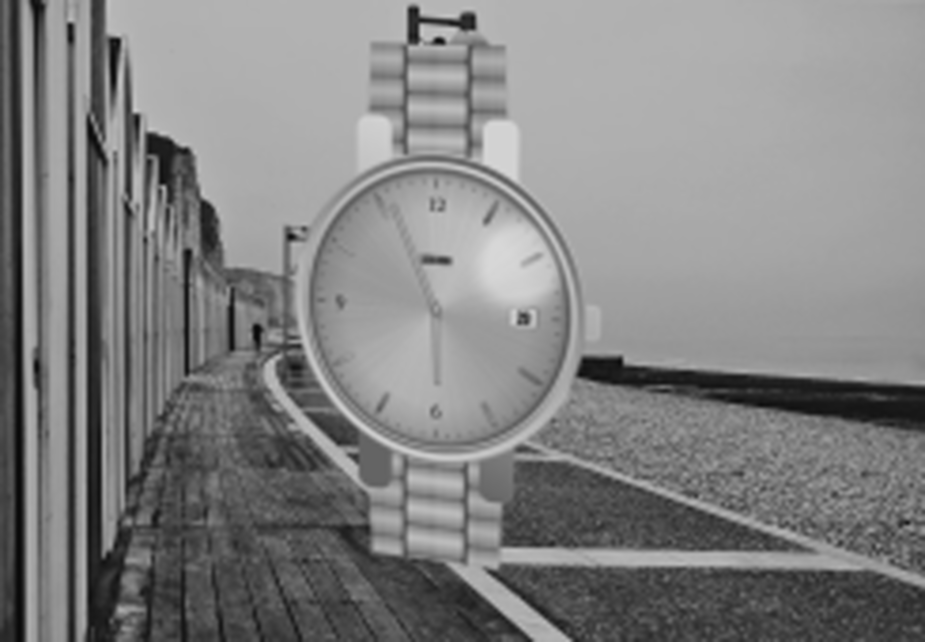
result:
5,56
